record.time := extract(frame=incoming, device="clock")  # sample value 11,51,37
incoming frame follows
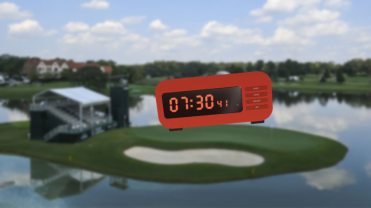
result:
7,30,41
